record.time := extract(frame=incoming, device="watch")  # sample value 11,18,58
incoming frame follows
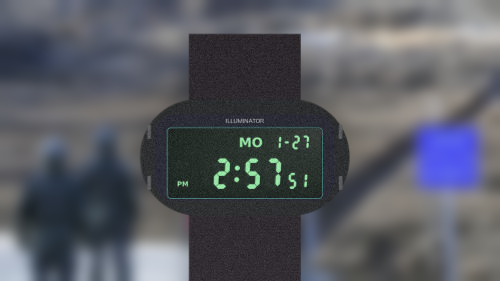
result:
2,57,51
